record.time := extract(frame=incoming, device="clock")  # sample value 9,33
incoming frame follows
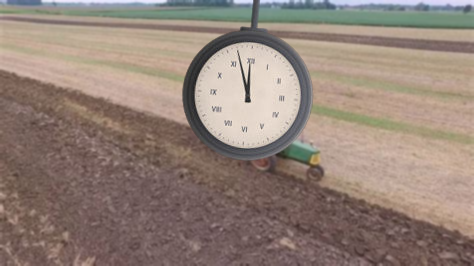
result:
11,57
